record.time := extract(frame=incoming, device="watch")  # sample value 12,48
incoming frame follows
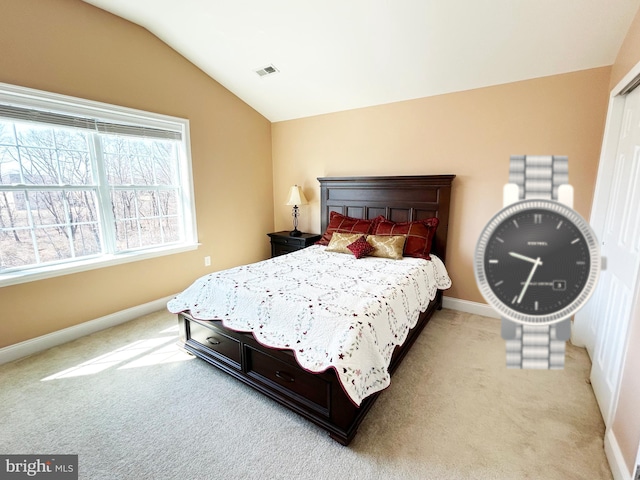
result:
9,34
